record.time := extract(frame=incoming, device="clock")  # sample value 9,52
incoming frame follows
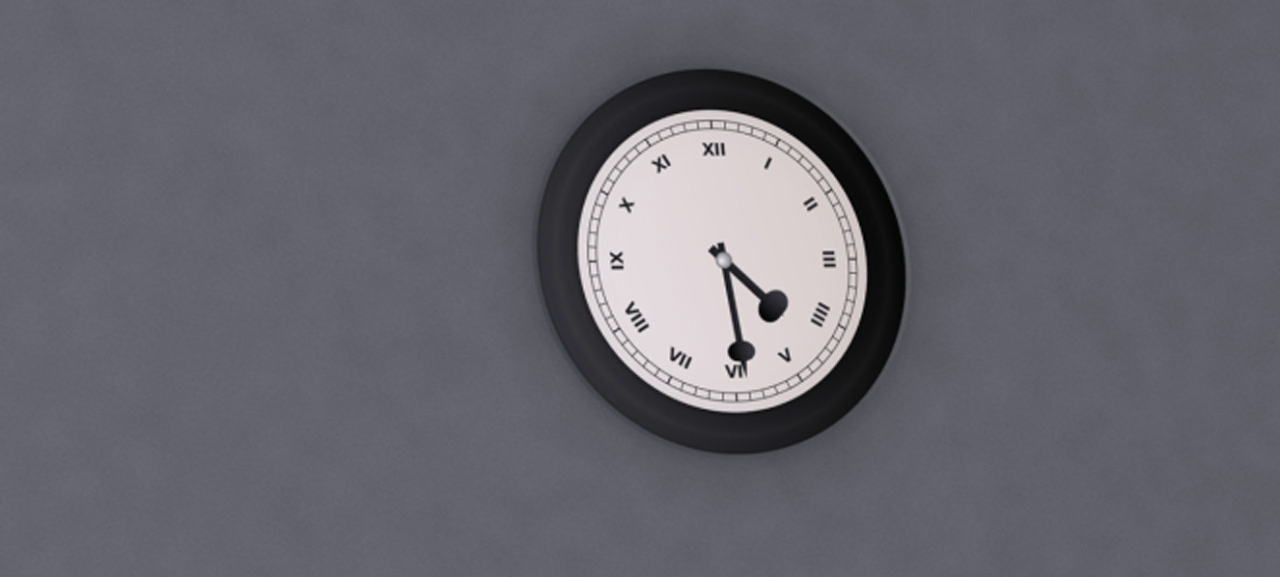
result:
4,29
